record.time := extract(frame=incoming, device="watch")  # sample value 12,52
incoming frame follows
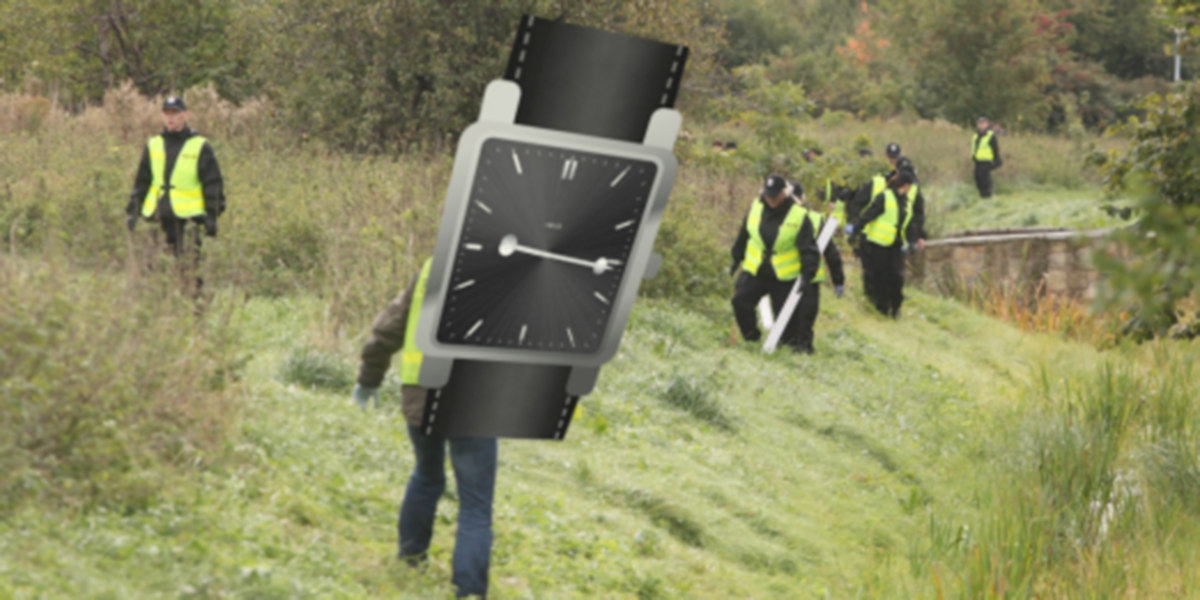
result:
9,16
